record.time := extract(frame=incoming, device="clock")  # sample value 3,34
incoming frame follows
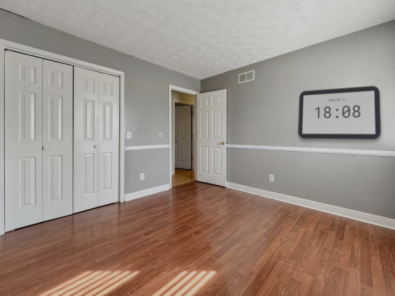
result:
18,08
